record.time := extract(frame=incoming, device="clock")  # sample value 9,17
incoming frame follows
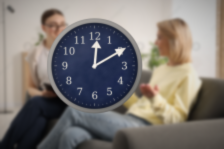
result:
12,10
